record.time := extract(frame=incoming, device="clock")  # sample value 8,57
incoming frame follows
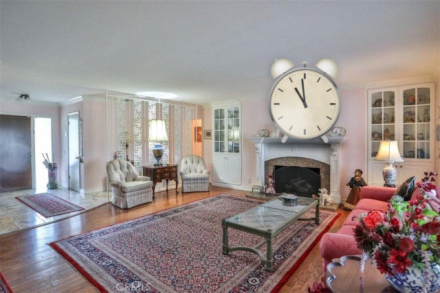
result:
10,59
